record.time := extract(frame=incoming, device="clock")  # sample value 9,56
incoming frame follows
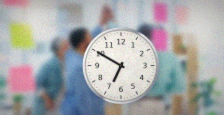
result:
6,50
